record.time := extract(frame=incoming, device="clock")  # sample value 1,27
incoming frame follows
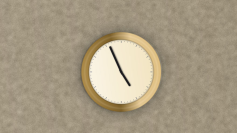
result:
4,56
